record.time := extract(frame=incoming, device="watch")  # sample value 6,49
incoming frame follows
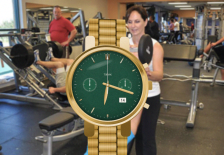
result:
6,18
